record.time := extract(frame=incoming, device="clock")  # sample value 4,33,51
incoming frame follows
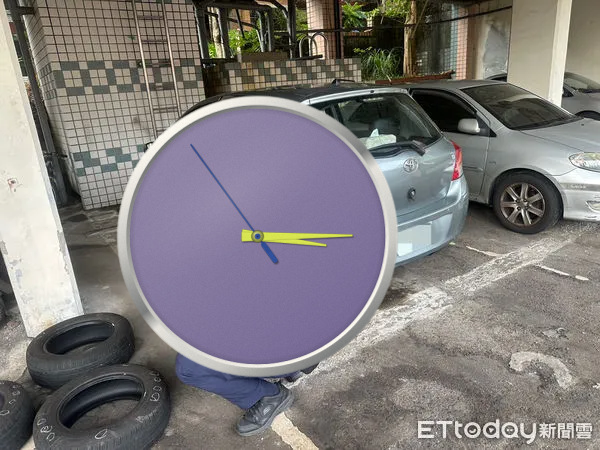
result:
3,14,54
